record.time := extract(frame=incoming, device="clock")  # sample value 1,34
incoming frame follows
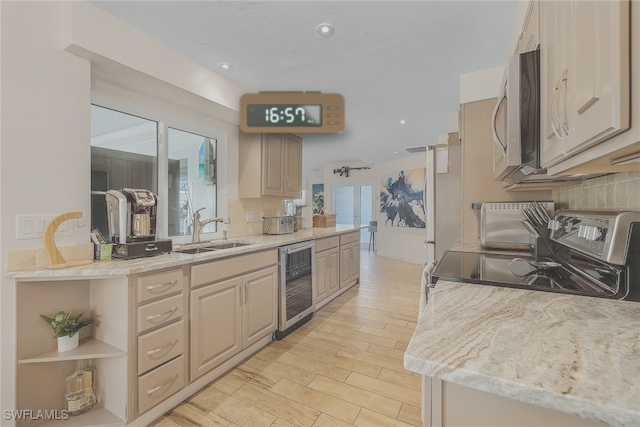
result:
16,57
